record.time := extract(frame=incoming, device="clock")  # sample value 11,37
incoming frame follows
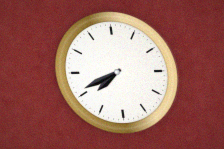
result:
7,41
